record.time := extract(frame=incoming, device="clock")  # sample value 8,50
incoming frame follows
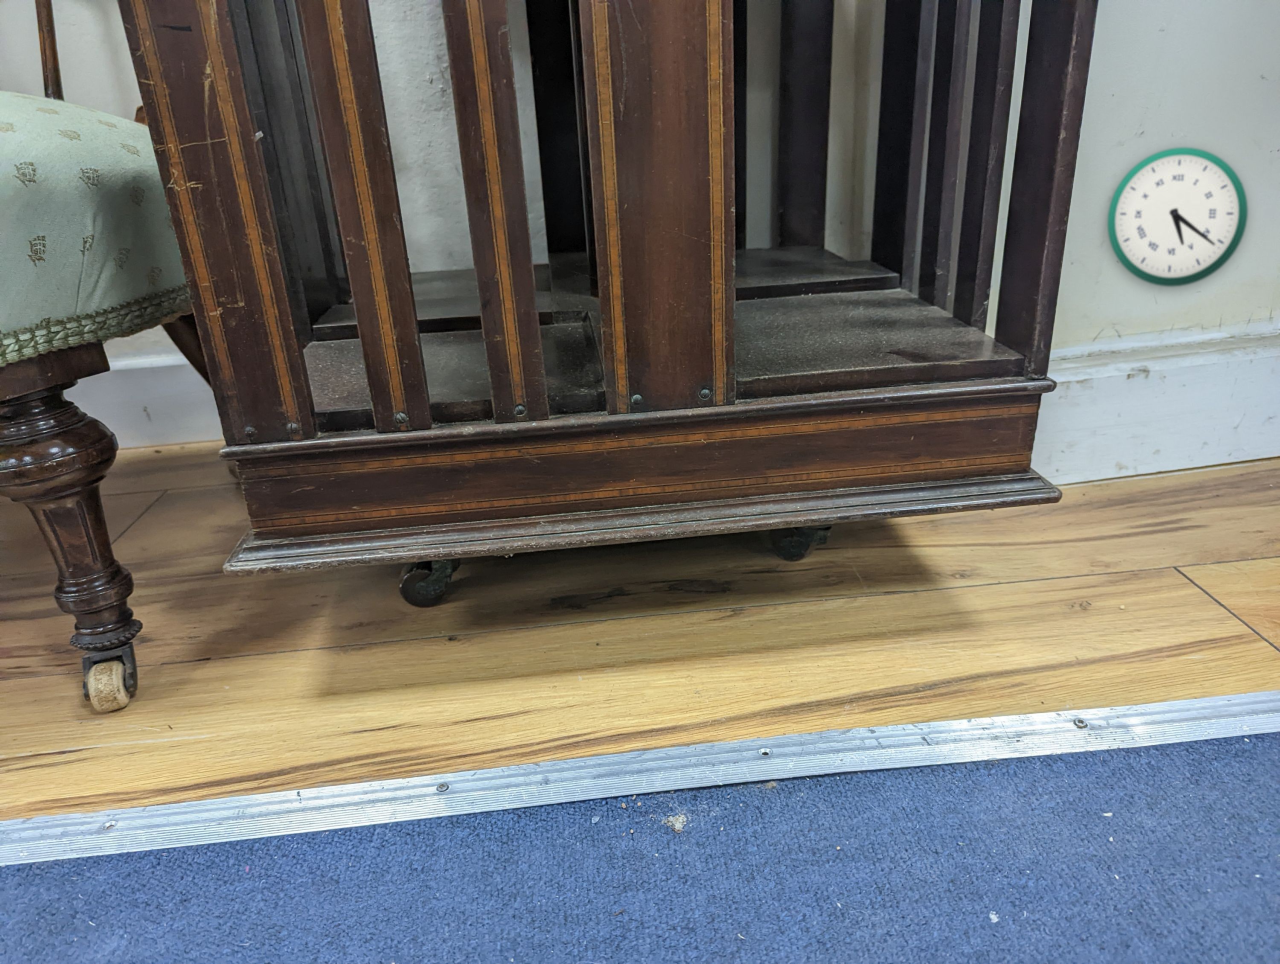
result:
5,21
